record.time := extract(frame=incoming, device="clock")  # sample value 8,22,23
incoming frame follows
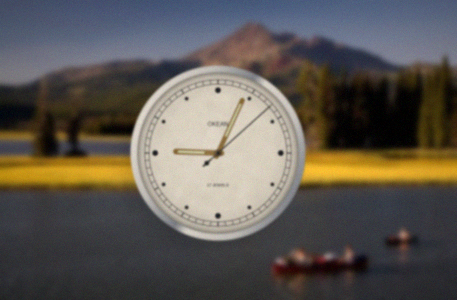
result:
9,04,08
